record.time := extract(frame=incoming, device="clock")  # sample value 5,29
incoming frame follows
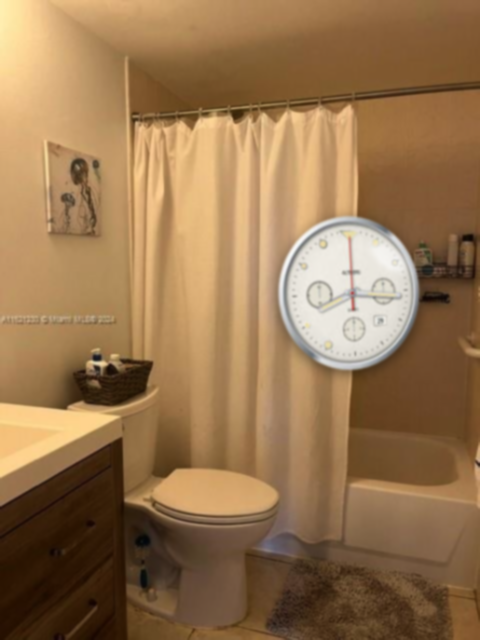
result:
8,16
